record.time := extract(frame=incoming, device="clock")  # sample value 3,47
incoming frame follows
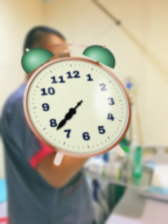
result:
7,38
